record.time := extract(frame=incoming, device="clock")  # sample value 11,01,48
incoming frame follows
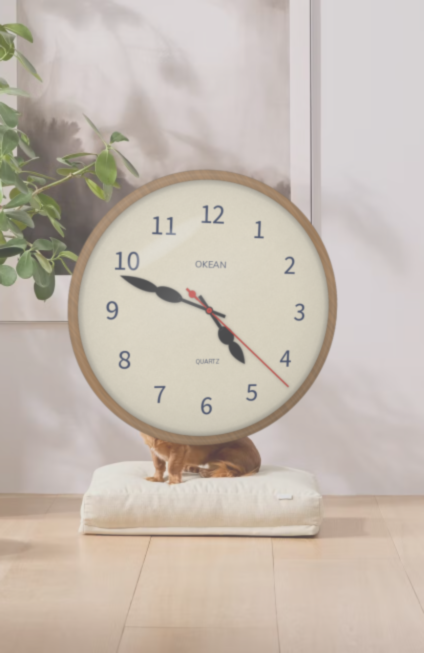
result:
4,48,22
